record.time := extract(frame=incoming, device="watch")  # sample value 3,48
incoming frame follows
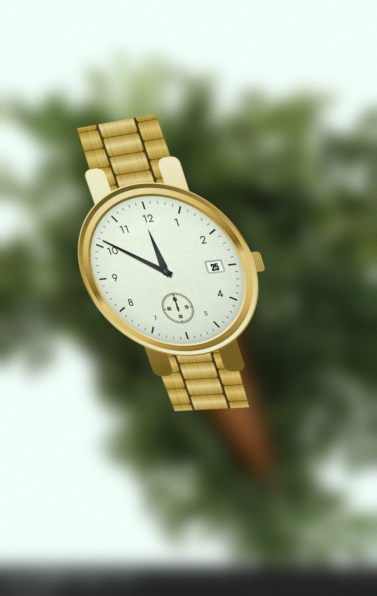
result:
11,51
